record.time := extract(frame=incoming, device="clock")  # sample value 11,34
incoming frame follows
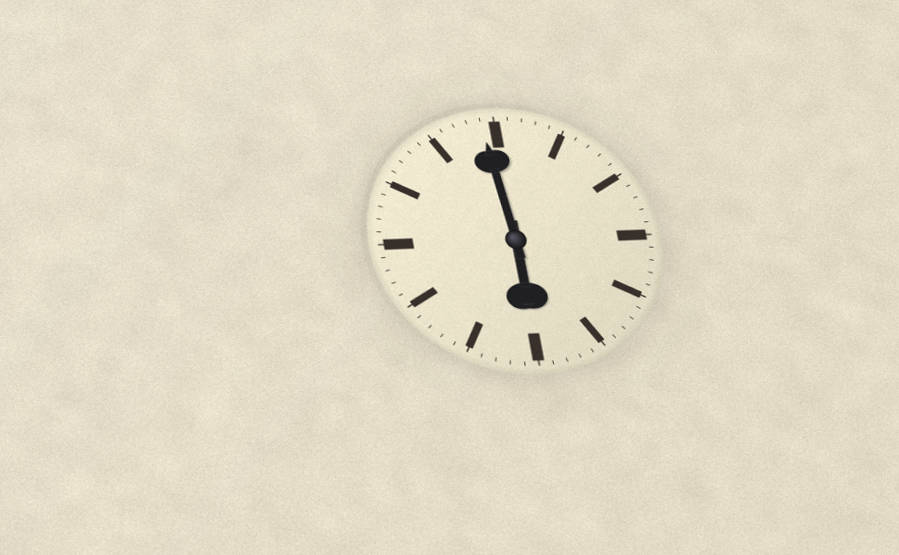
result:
5,59
